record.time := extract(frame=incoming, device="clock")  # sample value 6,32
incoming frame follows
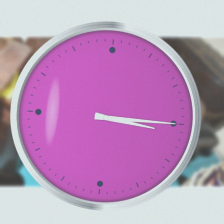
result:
3,15
